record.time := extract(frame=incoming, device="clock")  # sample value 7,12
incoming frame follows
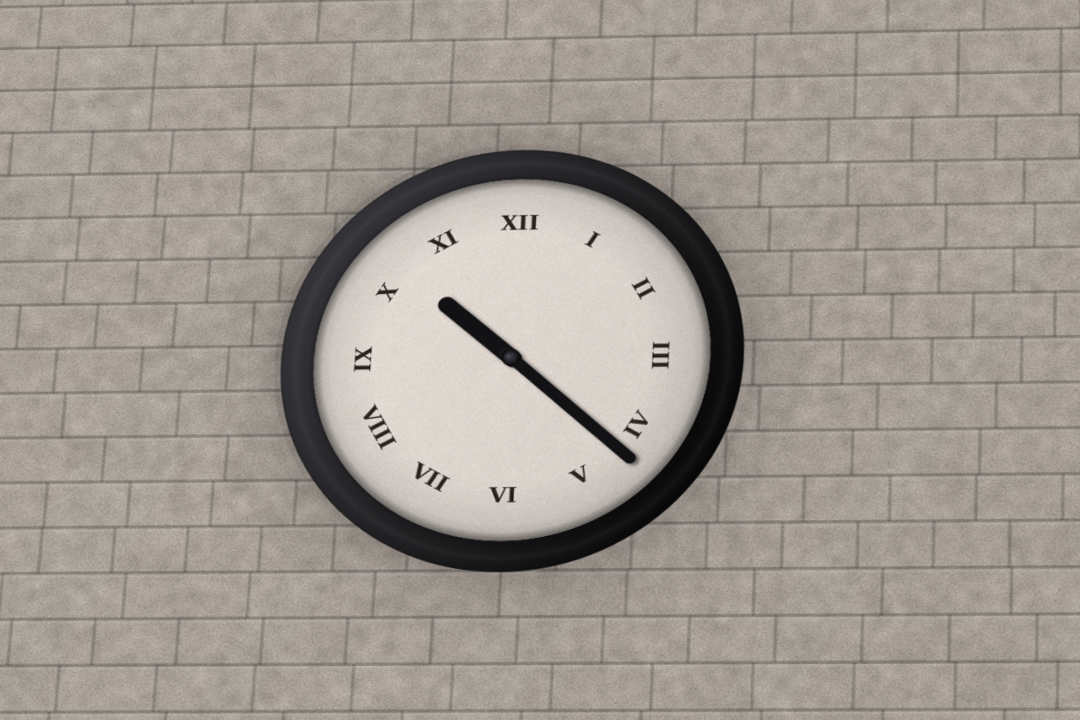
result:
10,22
